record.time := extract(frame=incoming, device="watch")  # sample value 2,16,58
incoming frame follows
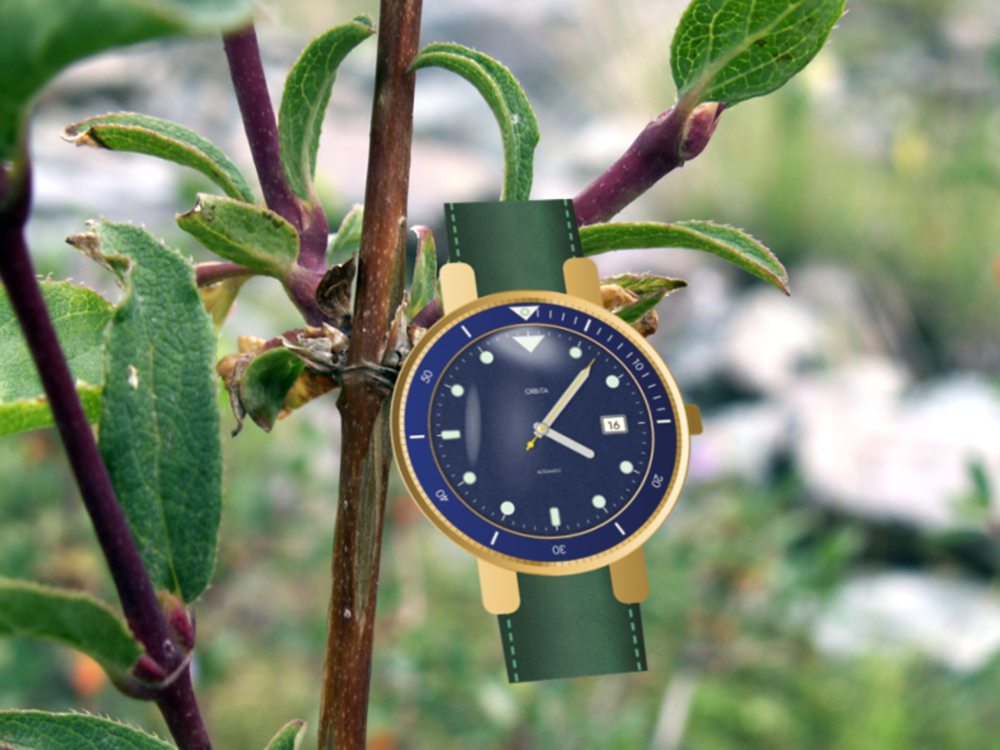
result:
4,07,07
